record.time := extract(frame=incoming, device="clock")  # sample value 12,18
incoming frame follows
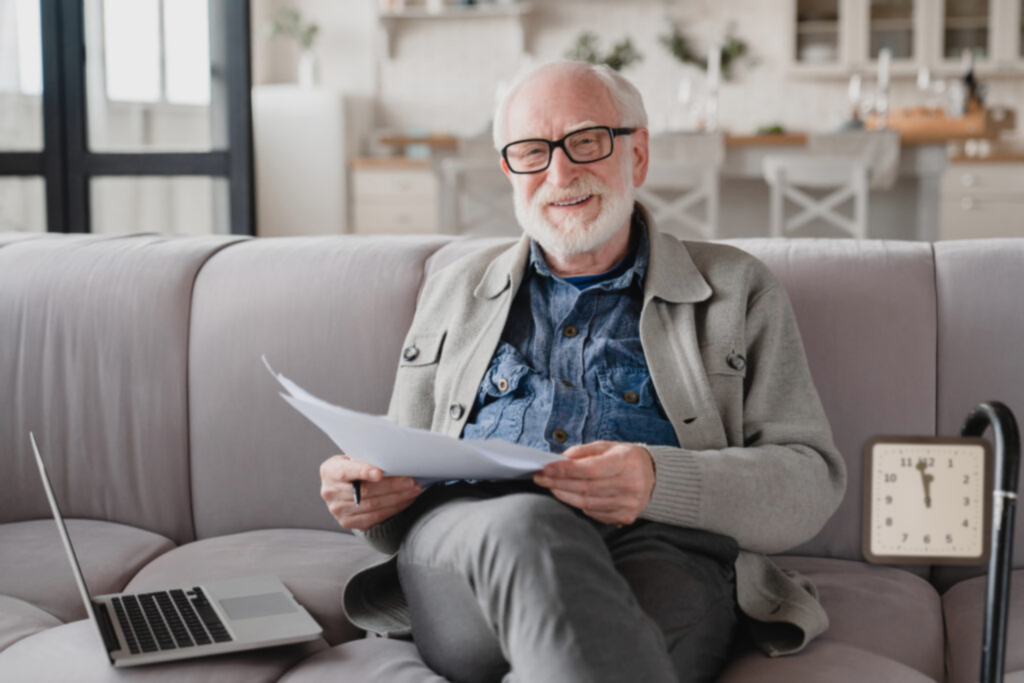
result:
11,58
